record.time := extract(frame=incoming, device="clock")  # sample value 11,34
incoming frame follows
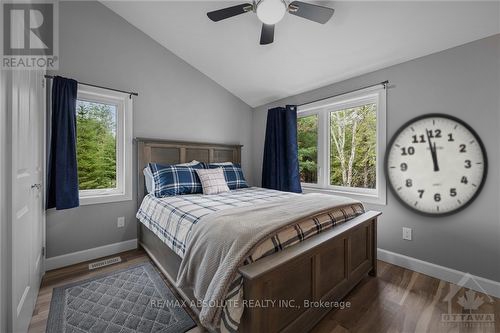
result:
11,58
